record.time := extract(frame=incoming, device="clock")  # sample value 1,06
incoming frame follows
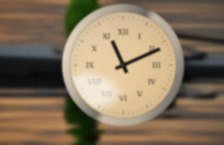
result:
11,11
